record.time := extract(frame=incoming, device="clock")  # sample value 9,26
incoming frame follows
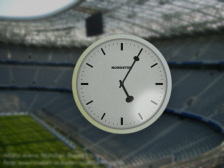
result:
5,05
